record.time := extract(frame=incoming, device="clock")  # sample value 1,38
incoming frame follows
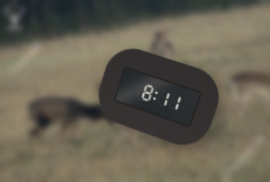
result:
8,11
